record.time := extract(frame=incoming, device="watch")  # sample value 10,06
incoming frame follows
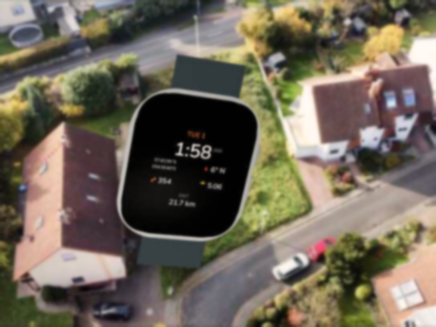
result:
1,58
